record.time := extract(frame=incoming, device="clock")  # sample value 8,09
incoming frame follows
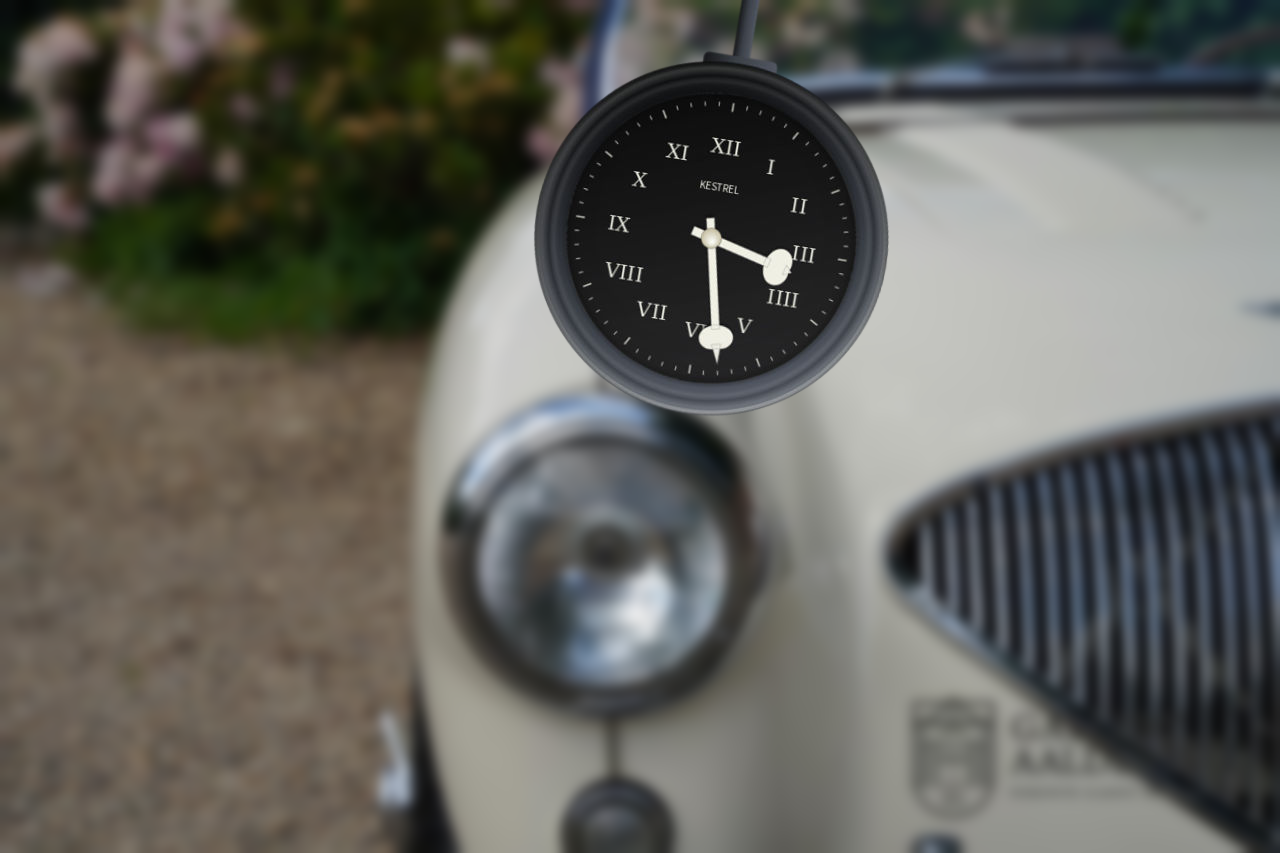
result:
3,28
